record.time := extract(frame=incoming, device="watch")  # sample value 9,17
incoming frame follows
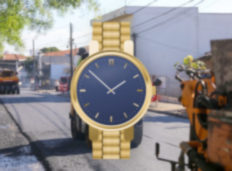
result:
1,52
